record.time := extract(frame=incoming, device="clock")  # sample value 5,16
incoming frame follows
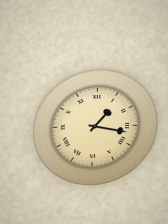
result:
1,17
